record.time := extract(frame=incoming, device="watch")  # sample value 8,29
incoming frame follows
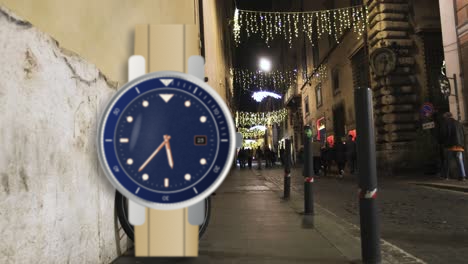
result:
5,37
